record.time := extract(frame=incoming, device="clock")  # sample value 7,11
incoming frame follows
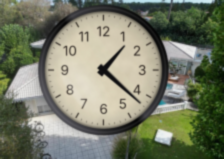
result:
1,22
